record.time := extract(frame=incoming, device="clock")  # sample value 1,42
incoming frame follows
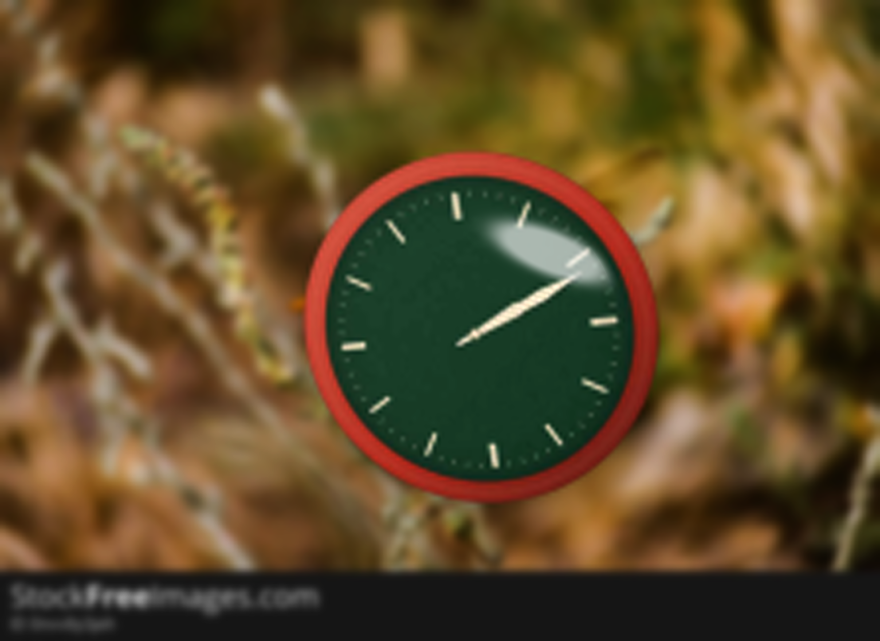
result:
2,11
